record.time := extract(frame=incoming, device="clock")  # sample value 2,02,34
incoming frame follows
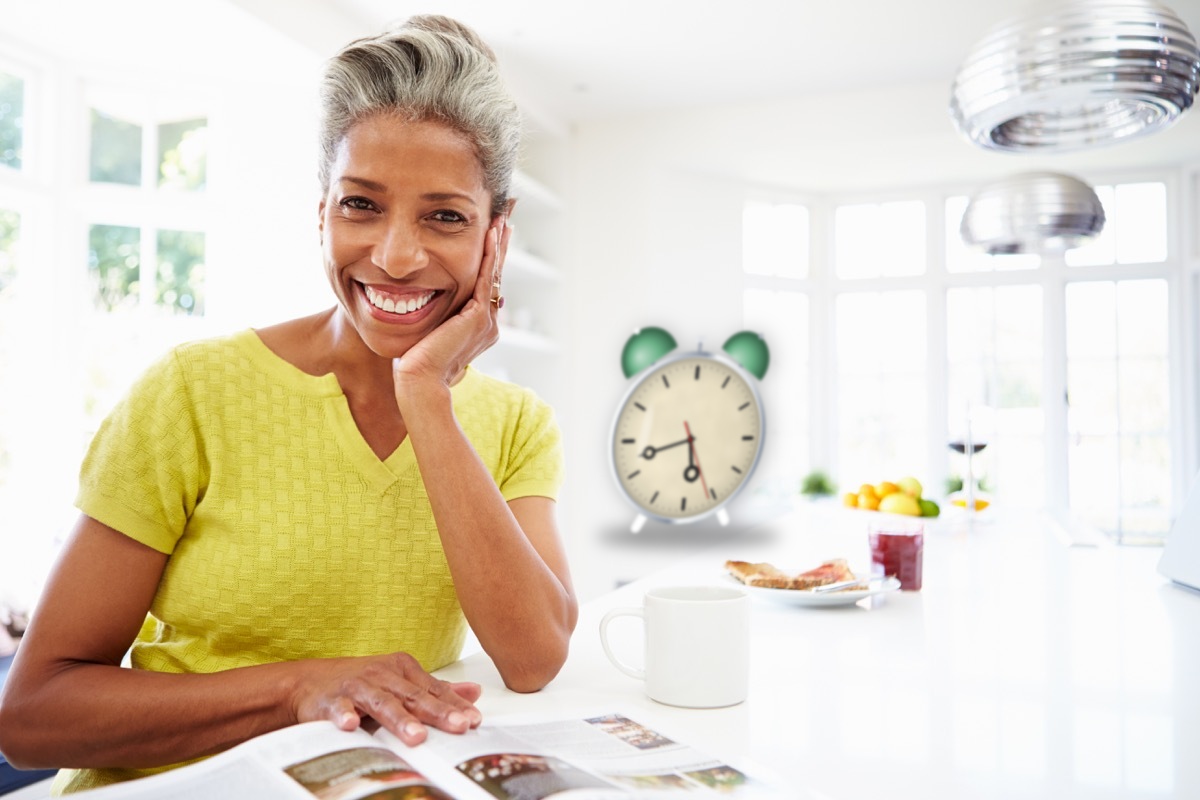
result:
5,42,26
